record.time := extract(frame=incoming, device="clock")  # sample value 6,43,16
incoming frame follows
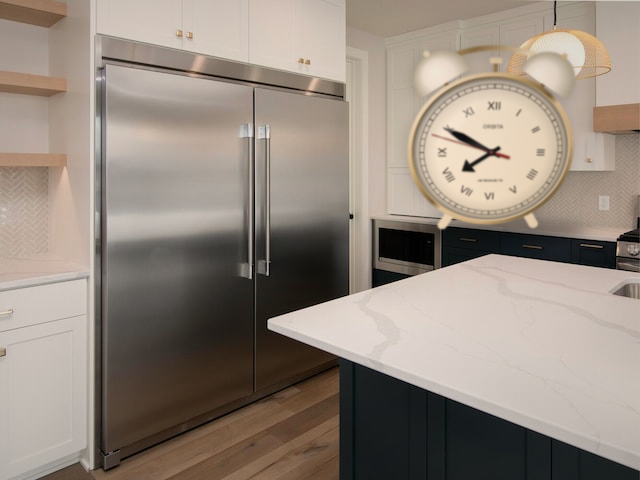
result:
7,49,48
